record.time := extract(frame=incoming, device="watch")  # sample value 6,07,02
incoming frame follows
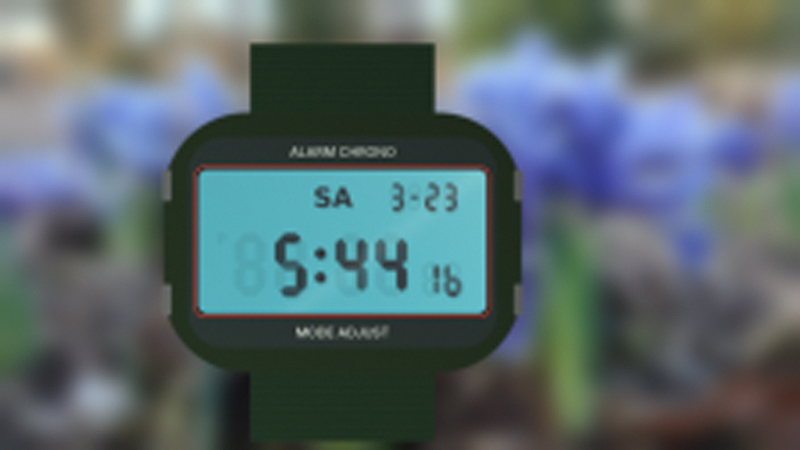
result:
5,44,16
